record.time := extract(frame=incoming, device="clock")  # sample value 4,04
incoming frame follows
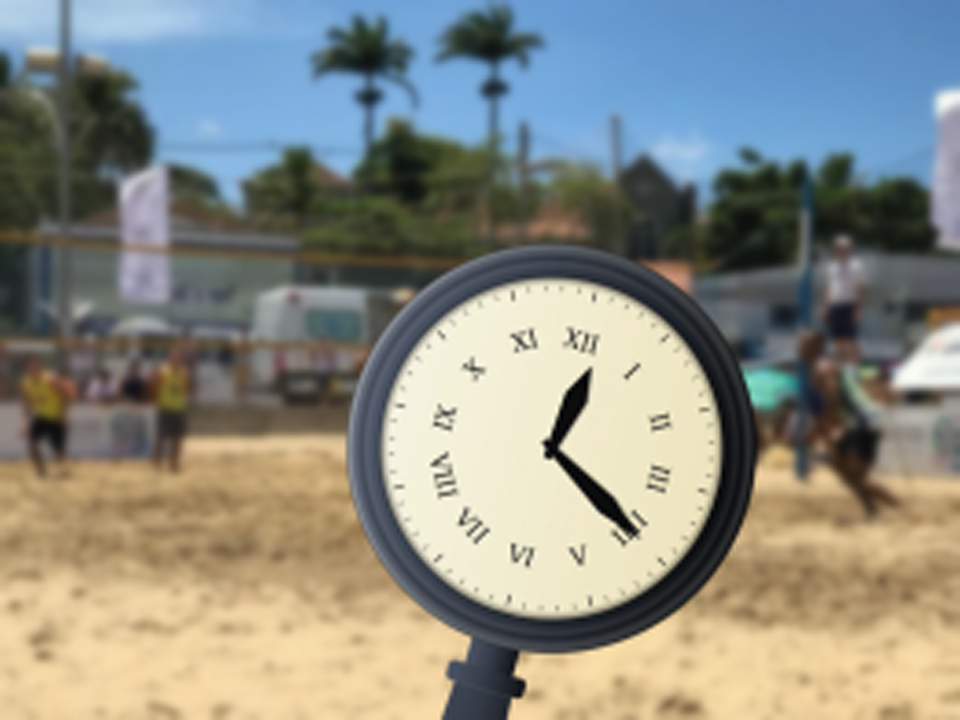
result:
12,20
